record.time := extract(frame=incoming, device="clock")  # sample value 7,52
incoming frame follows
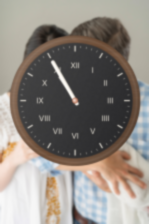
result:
10,55
